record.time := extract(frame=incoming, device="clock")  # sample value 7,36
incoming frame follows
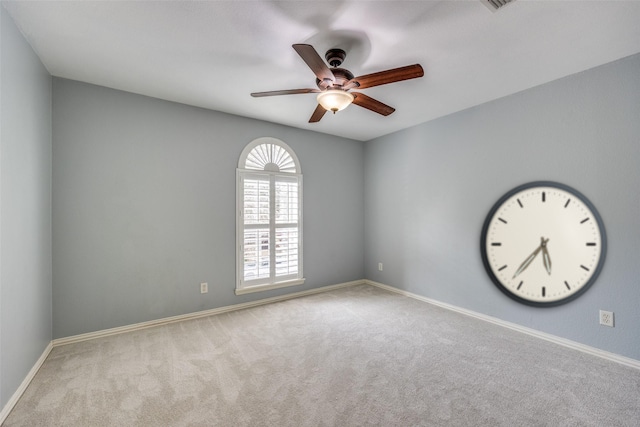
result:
5,37
